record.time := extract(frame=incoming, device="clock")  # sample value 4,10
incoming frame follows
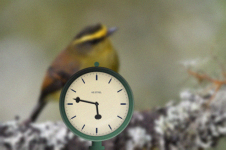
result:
5,47
